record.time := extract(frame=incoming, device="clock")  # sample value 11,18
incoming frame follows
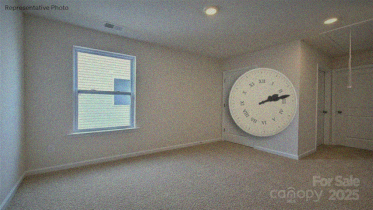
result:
2,13
